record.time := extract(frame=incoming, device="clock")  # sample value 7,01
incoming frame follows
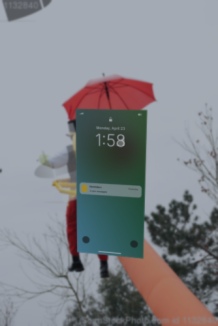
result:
1,58
